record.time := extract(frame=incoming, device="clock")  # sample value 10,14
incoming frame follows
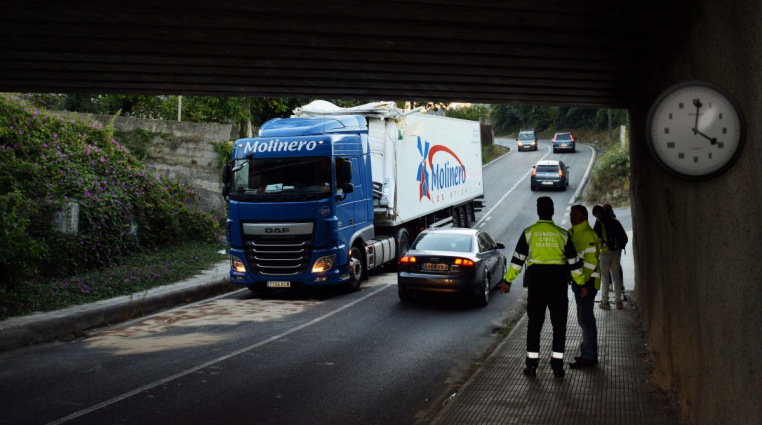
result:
4,01
